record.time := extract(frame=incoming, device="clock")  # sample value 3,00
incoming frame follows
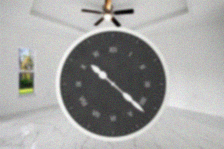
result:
10,22
